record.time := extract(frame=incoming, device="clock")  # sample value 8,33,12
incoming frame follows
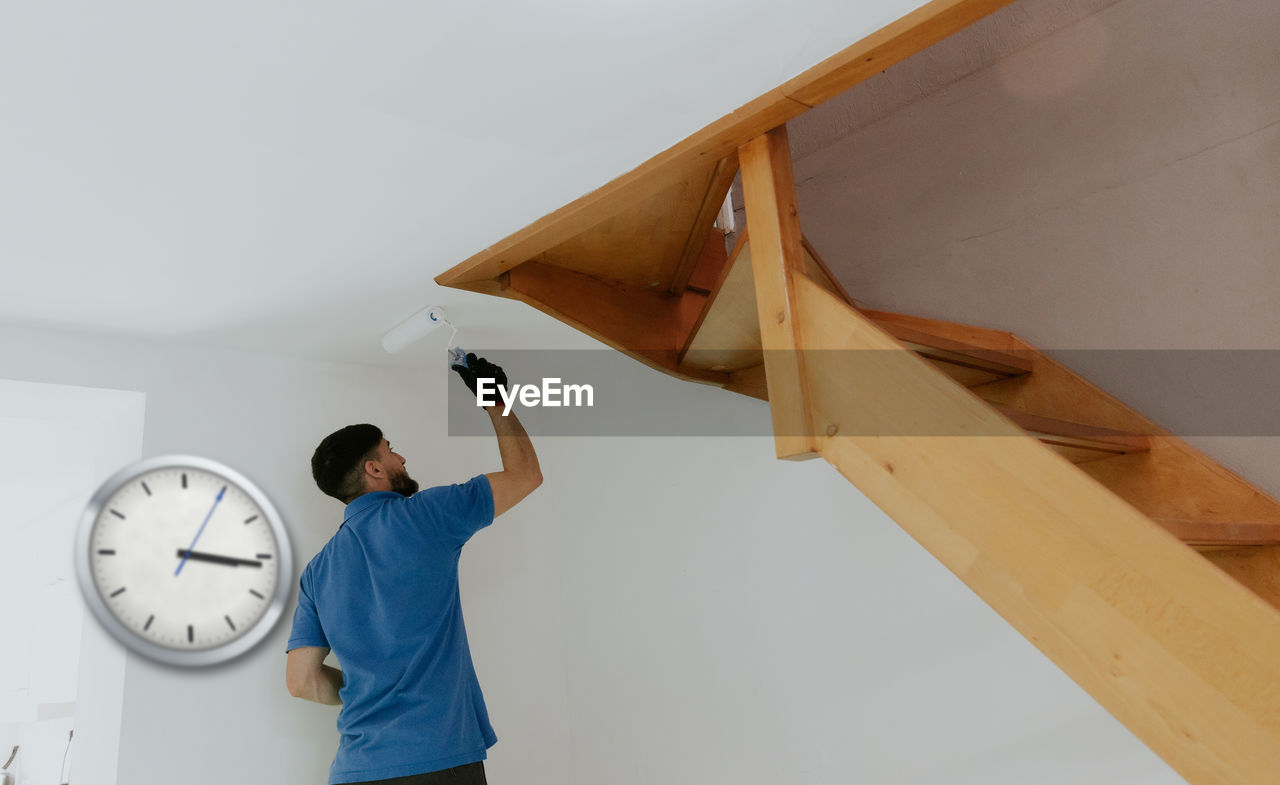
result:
3,16,05
